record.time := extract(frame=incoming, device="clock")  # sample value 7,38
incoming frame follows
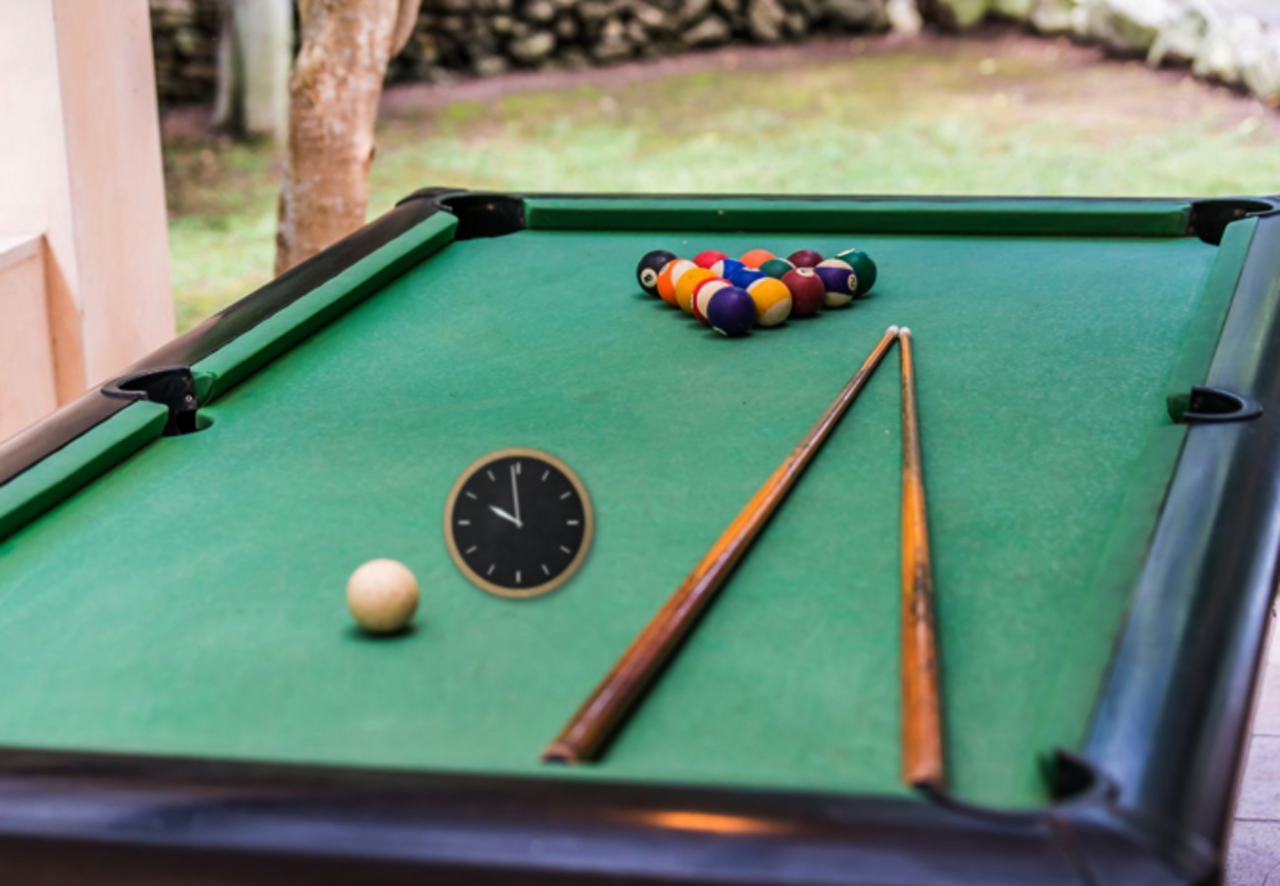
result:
9,59
